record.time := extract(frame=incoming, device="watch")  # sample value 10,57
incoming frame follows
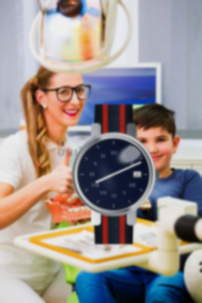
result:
8,11
